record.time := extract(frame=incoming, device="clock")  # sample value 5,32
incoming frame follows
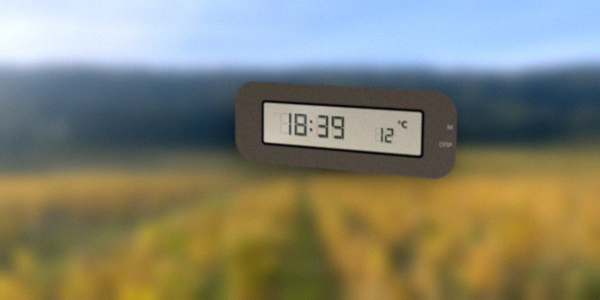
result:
18,39
